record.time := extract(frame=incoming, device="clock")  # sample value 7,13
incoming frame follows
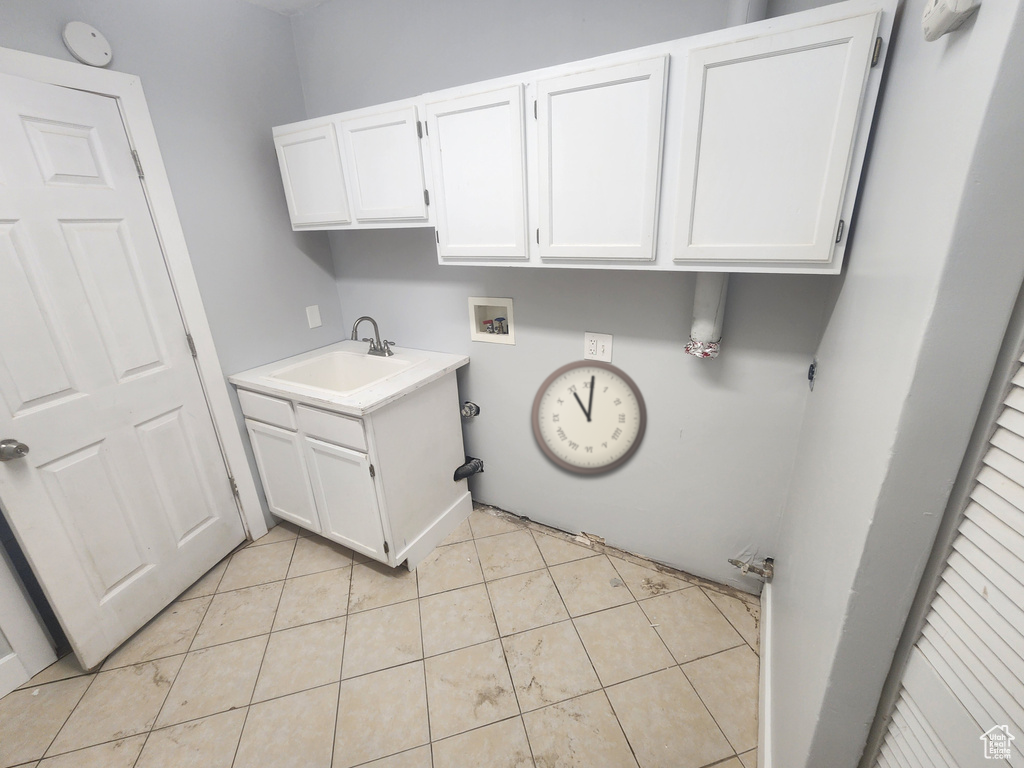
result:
11,01
